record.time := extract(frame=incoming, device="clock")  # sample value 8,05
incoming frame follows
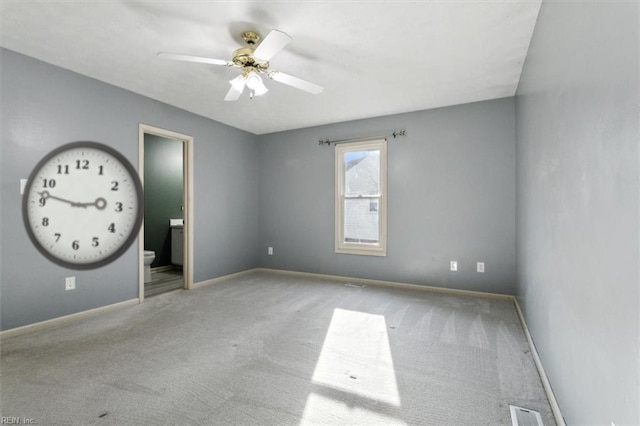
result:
2,47
